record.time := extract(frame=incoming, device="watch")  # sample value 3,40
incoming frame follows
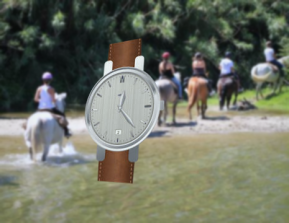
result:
12,23
